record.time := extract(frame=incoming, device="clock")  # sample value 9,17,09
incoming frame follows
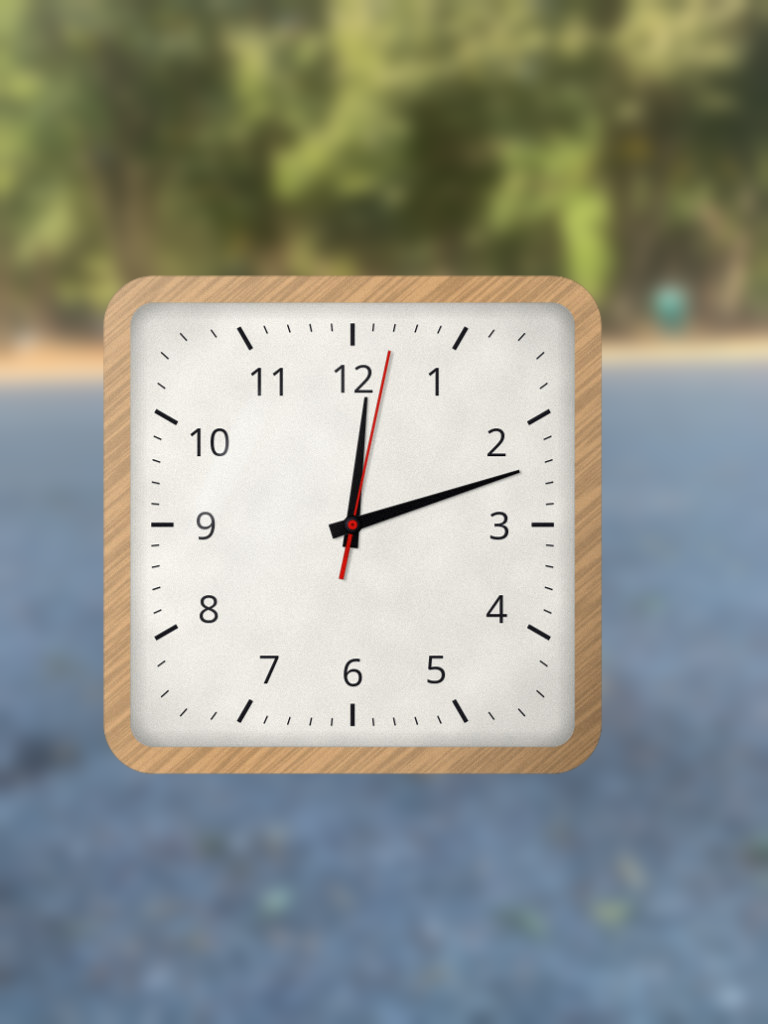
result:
12,12,02
